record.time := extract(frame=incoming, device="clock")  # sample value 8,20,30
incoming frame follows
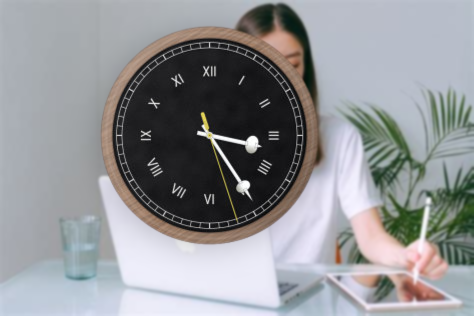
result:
3,24,27
